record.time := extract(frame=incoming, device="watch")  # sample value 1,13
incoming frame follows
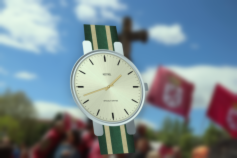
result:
1,42
